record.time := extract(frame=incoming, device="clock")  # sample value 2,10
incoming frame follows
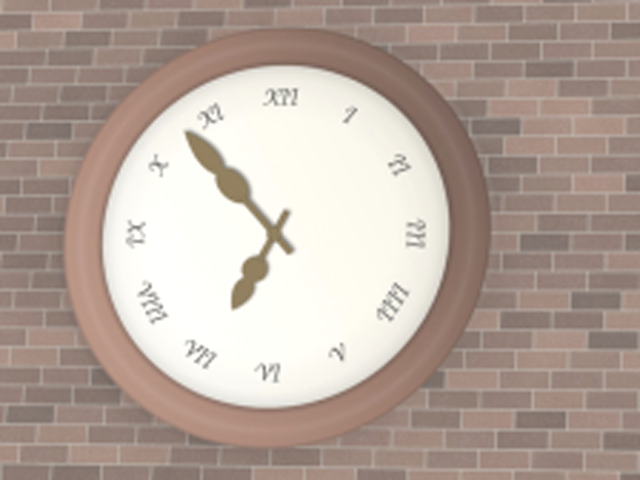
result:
6,53
